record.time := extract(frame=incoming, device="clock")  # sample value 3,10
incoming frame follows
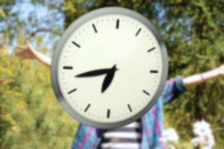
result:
6,43
